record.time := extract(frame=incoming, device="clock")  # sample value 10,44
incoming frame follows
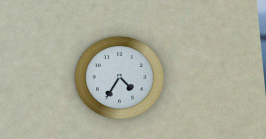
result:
4,35
